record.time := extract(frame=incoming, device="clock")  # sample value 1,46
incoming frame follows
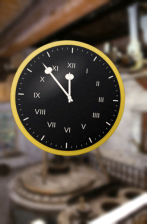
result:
11,53
